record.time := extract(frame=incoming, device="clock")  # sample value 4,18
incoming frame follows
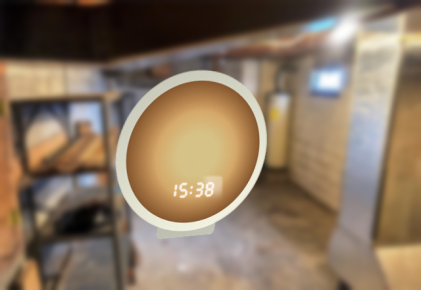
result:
15,38
